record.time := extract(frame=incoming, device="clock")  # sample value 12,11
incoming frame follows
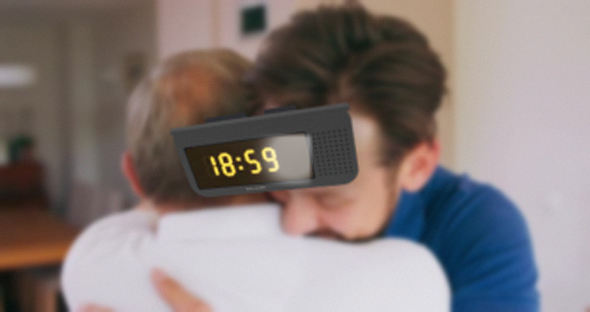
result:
18,59
